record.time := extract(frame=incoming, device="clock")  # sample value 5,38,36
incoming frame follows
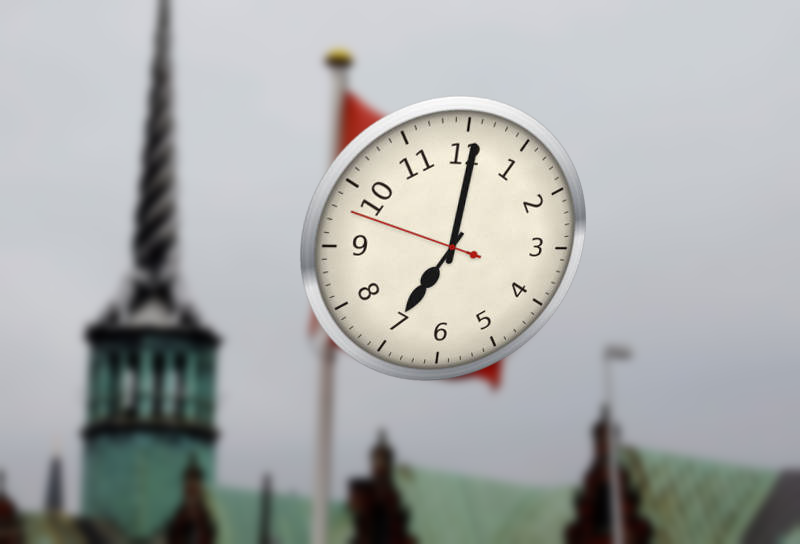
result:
7,00,48
